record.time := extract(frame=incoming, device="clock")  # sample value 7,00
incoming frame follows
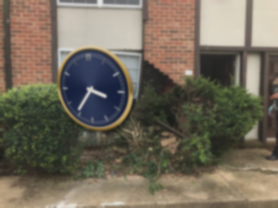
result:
3,36
